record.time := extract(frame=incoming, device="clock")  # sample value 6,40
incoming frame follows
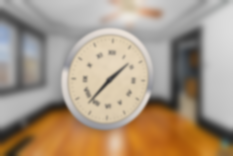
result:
1,37
